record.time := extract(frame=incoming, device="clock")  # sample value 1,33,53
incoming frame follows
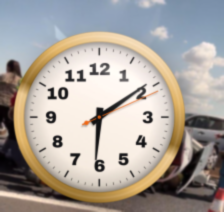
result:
6,09,11
